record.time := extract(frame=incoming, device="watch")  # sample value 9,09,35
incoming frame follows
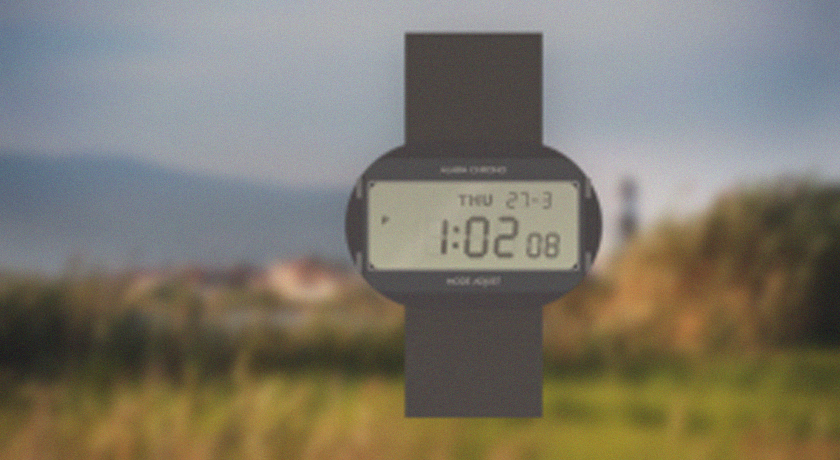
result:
1,02,08
